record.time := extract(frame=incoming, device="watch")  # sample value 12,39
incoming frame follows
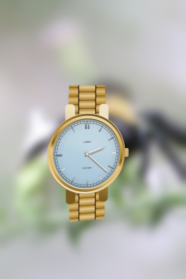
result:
2,22
